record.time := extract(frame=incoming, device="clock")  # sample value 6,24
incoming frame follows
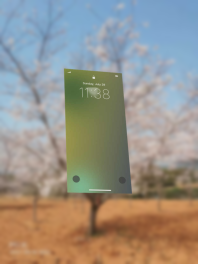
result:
11,38
